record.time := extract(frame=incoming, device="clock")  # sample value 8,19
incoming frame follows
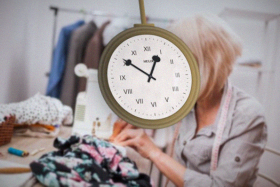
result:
12,51
